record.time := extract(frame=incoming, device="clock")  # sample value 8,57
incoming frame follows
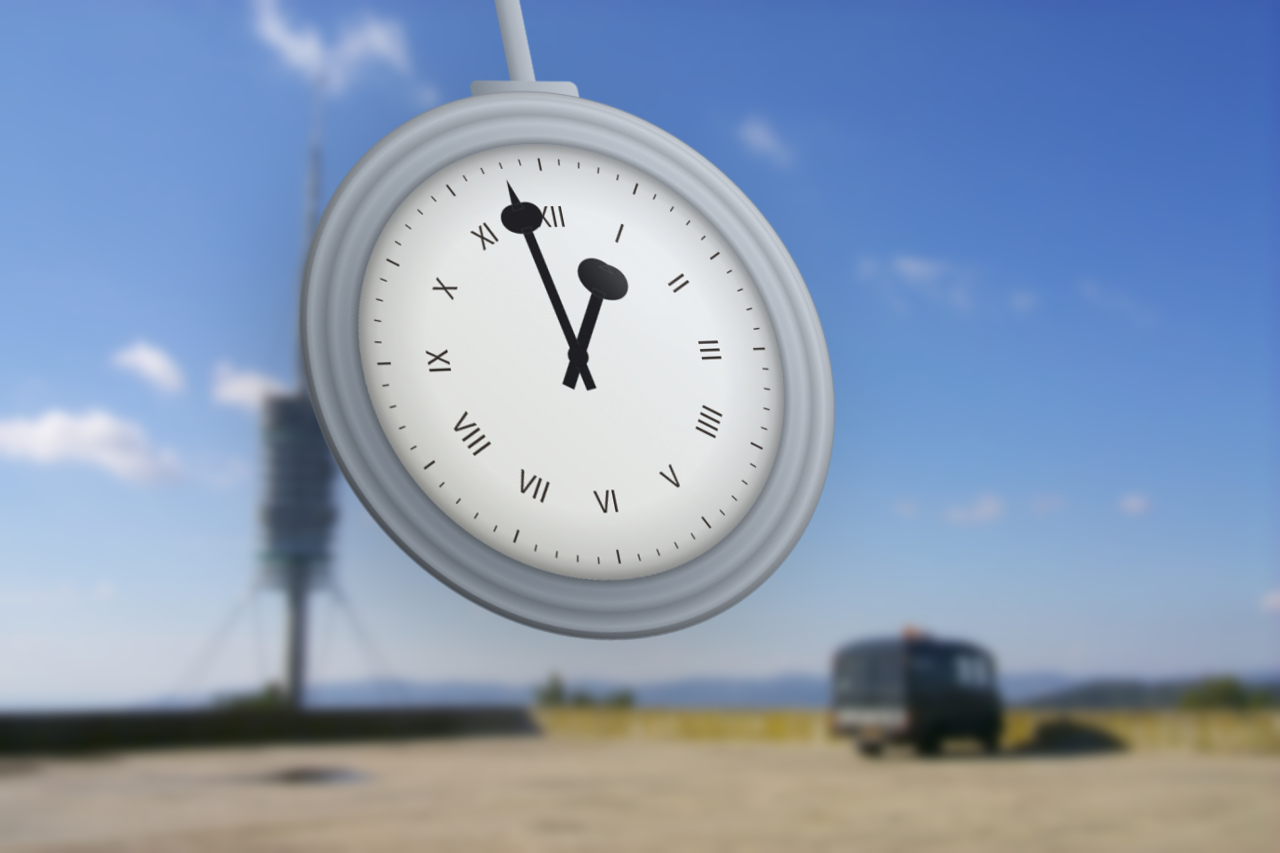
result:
12,58
